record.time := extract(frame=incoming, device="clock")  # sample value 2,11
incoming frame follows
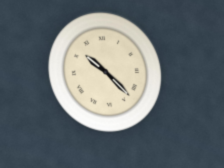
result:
10,23
